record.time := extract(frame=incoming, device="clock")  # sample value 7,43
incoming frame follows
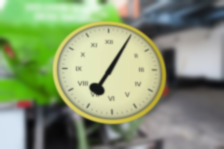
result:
7,05
